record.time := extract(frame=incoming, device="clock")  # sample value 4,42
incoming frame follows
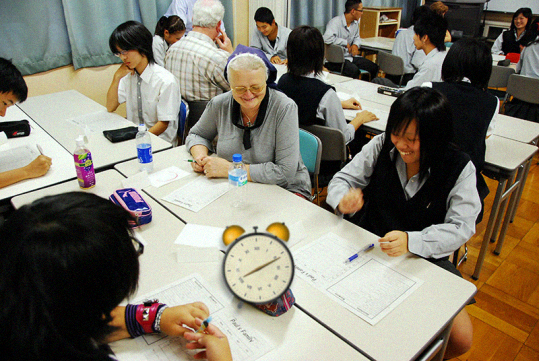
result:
8,11
